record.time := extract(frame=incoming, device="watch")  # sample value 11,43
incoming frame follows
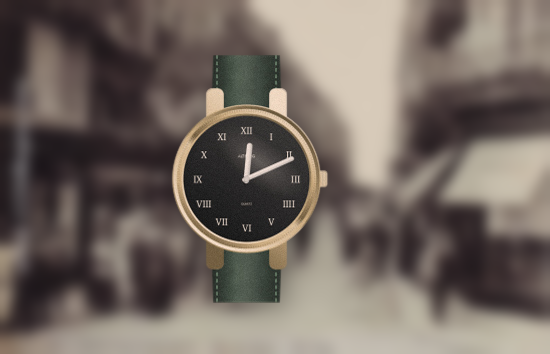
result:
12,11
